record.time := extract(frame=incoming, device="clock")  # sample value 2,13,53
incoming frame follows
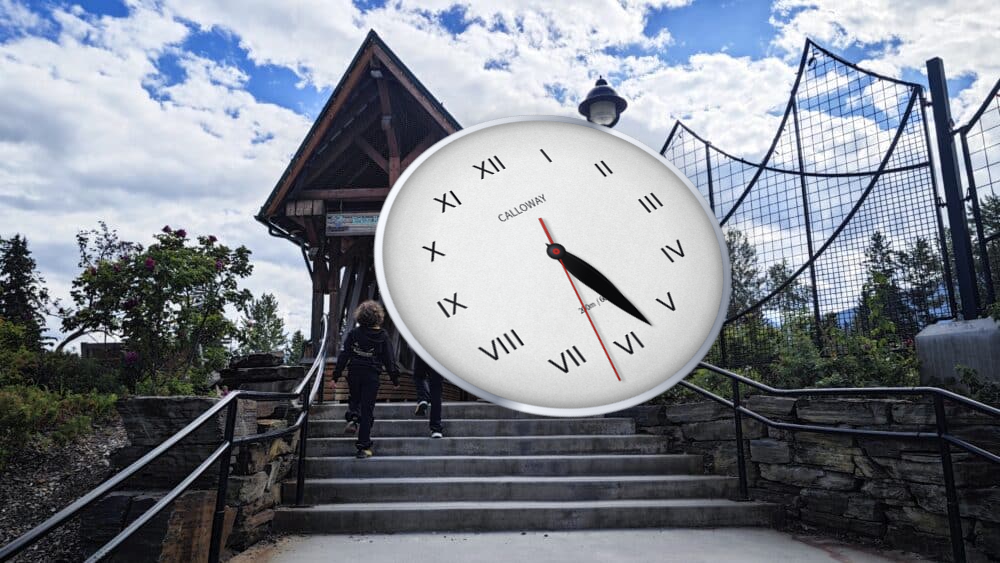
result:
5,27,32
